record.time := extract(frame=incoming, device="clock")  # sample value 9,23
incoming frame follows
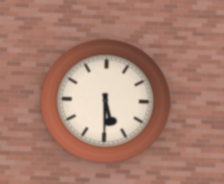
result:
5,30
